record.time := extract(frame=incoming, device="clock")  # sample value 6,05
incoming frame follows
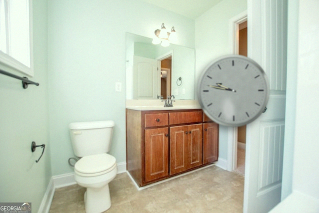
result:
9,47
